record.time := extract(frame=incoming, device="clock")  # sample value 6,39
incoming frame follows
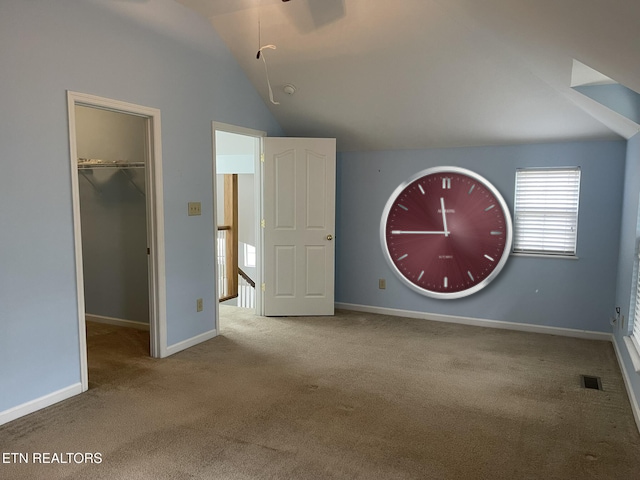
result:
11,45
